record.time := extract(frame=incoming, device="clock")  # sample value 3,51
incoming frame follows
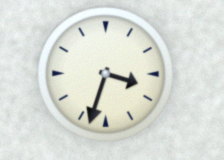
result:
3,33
